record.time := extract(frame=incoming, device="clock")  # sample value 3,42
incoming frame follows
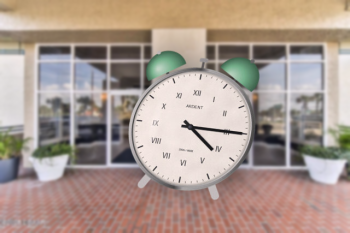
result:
4,15
